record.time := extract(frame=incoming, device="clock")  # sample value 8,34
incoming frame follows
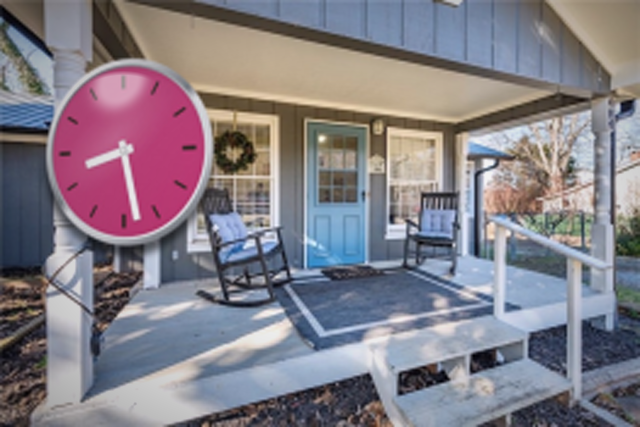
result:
8,28
